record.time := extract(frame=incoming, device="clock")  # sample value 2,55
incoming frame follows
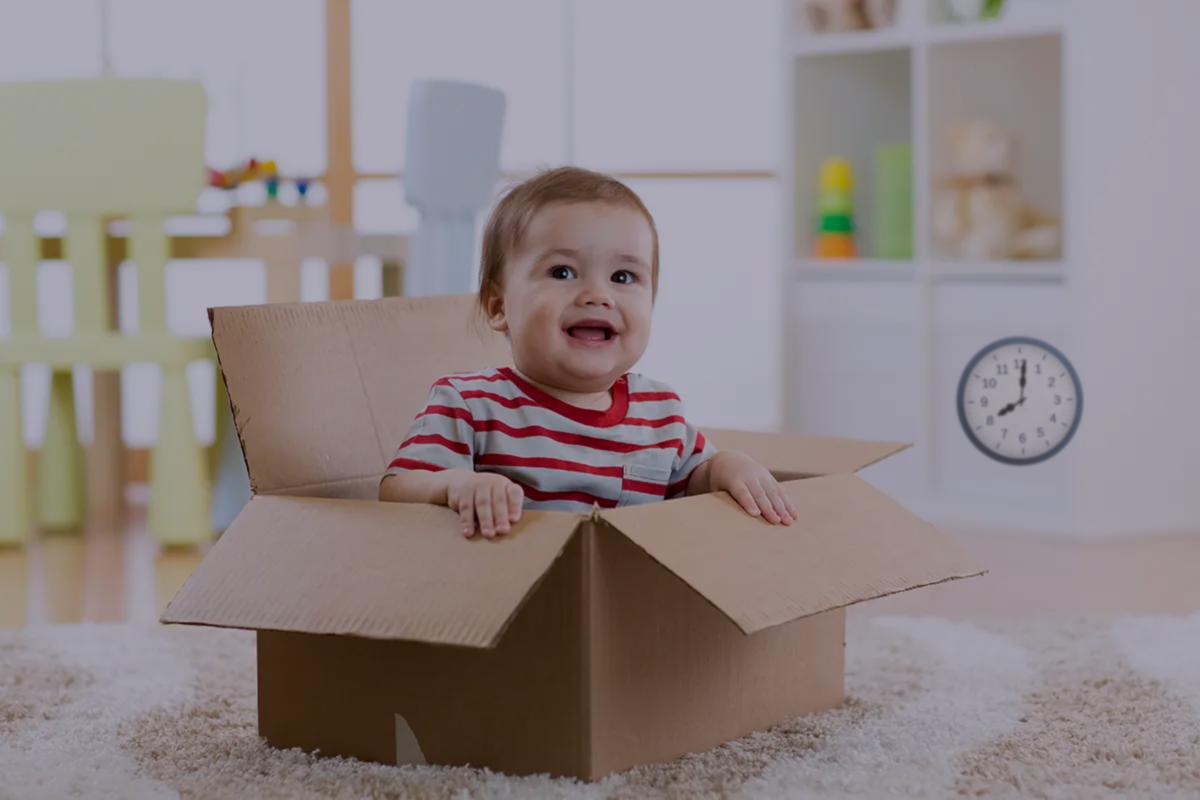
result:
8,01
